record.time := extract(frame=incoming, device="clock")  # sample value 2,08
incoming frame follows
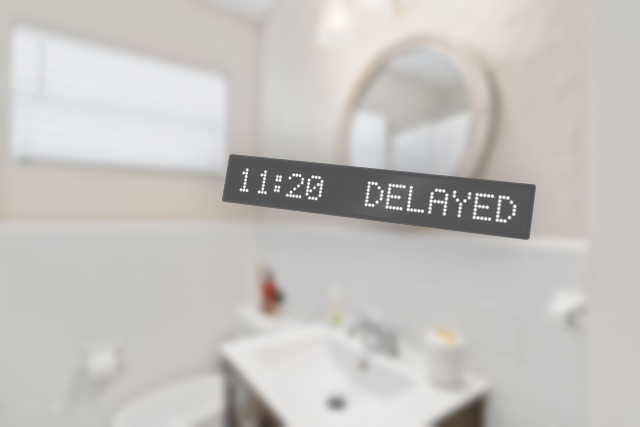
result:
11,20
